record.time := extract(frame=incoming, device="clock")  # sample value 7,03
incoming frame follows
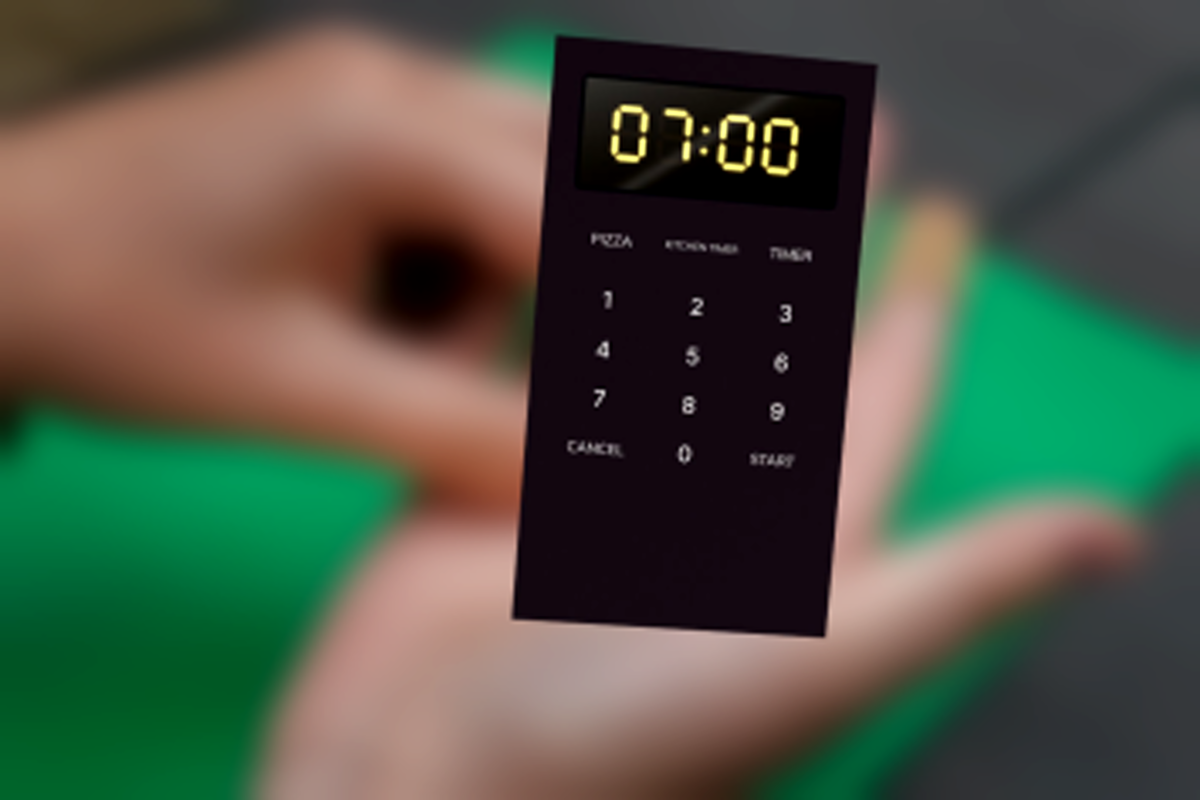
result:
7,00
